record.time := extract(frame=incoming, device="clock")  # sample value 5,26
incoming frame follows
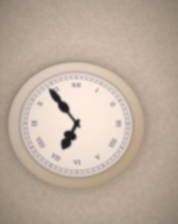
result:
6,54
